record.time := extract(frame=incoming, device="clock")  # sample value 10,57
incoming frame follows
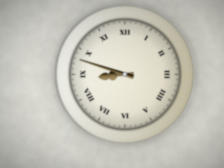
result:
8,48
